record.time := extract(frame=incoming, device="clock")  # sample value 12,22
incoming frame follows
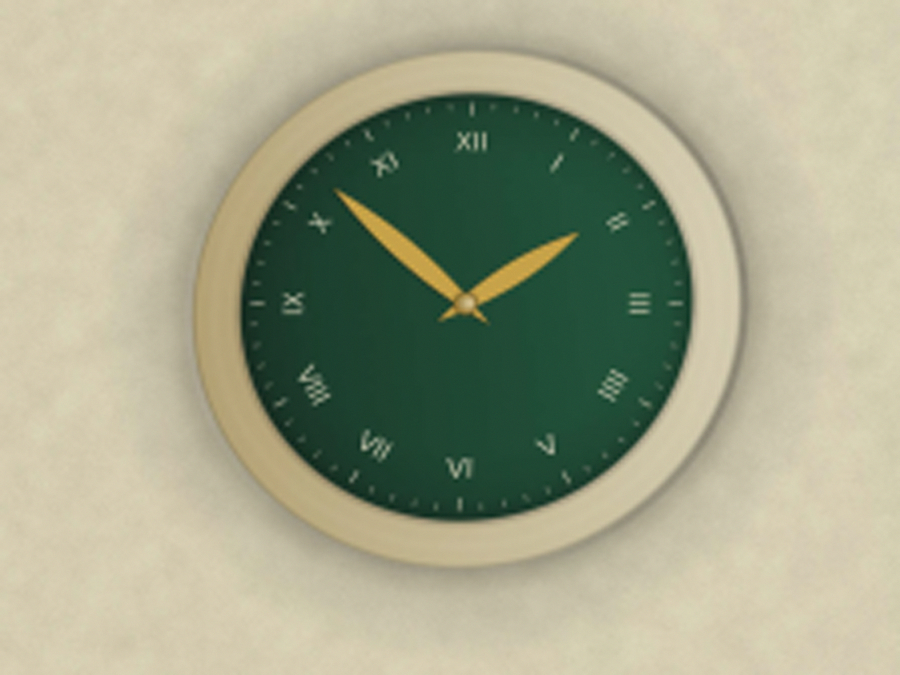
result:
1,52
